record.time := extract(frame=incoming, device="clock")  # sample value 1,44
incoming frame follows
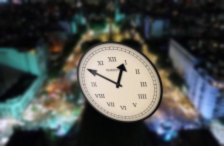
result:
12,50
